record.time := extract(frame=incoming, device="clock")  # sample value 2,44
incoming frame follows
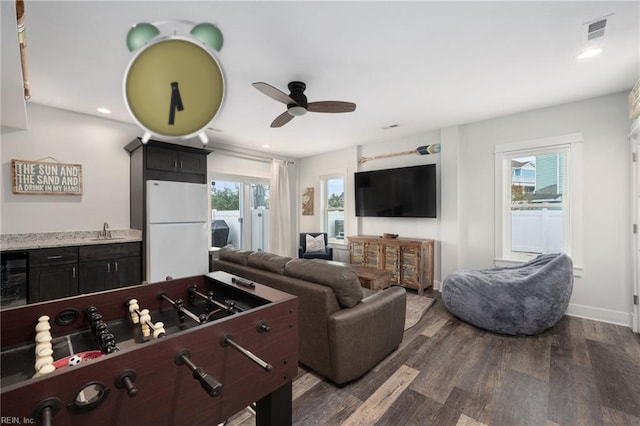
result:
5,31
